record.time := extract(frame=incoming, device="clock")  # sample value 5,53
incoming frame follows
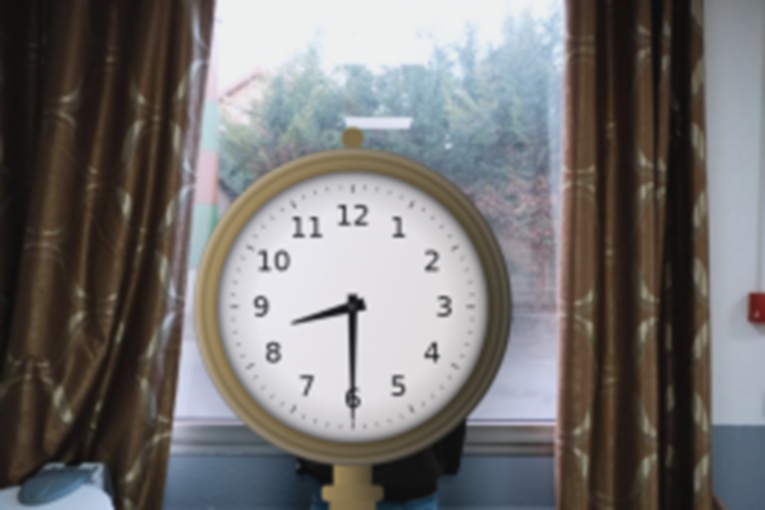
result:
8,30
